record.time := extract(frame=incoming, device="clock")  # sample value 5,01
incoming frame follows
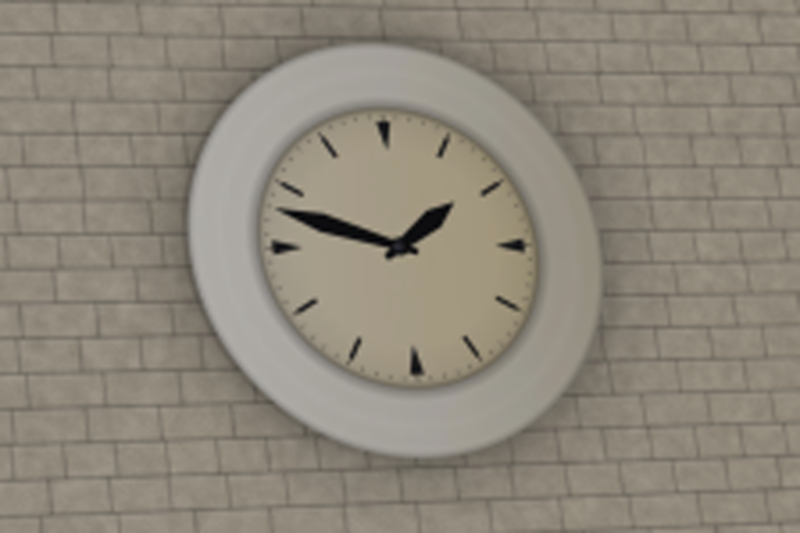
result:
1,48
